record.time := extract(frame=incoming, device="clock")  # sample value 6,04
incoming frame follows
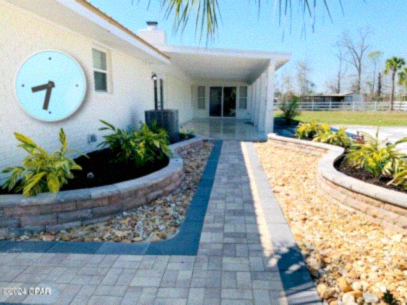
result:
8,32
